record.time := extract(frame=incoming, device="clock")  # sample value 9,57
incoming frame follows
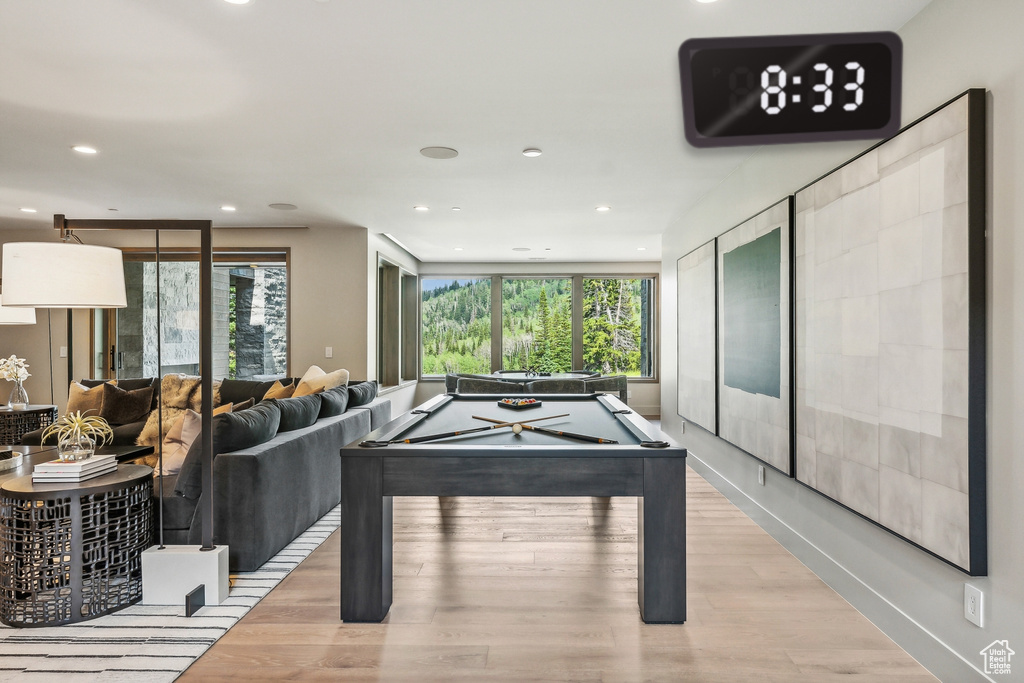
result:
8,33
